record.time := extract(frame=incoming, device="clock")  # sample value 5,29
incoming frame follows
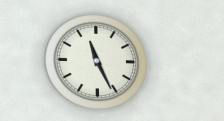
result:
11,26
